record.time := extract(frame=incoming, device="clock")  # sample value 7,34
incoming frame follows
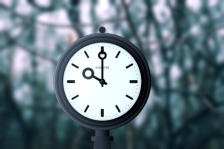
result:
10,00
